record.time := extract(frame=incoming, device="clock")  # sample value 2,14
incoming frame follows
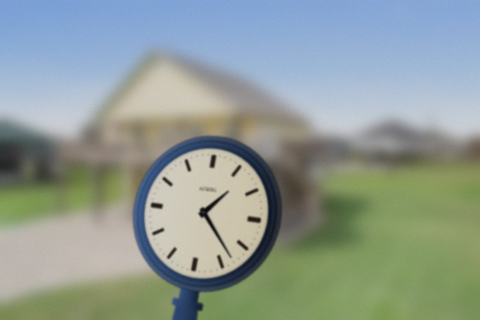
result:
1,23
